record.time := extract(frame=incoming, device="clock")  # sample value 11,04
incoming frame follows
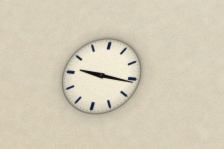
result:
9,16
